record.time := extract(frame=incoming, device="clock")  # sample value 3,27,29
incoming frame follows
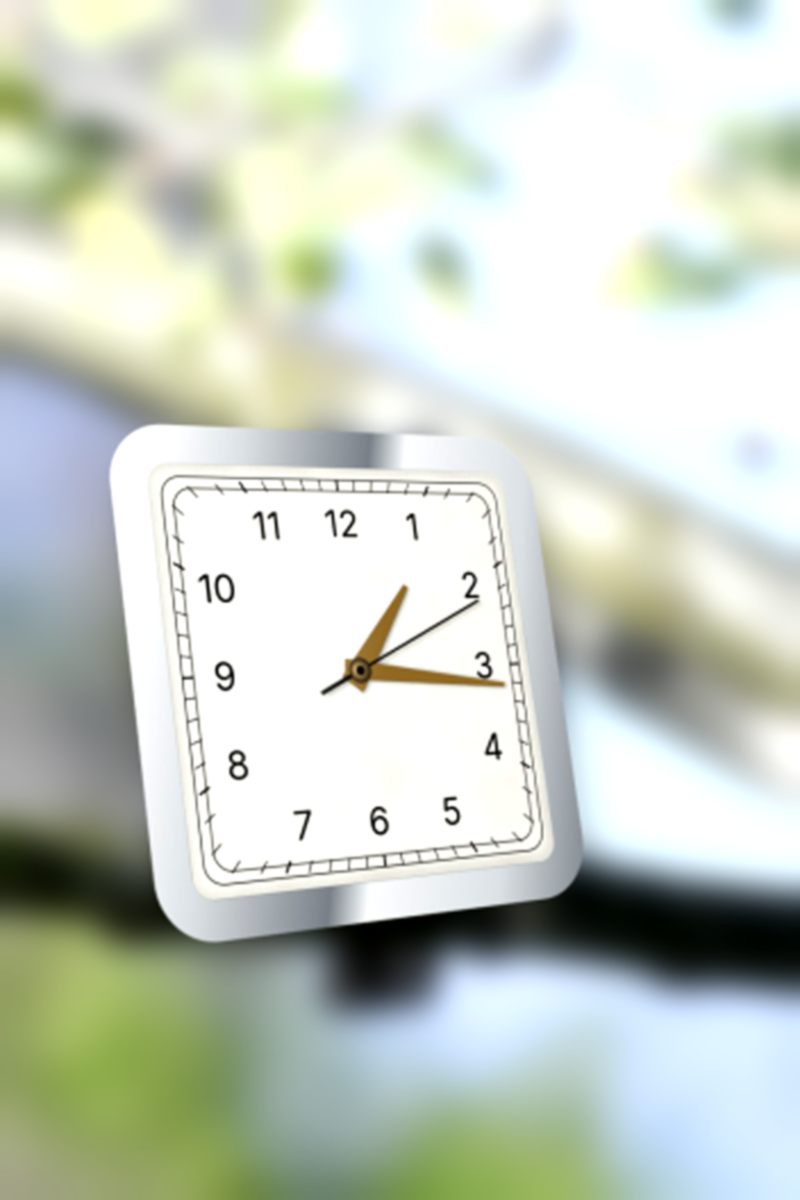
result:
1,16,11
